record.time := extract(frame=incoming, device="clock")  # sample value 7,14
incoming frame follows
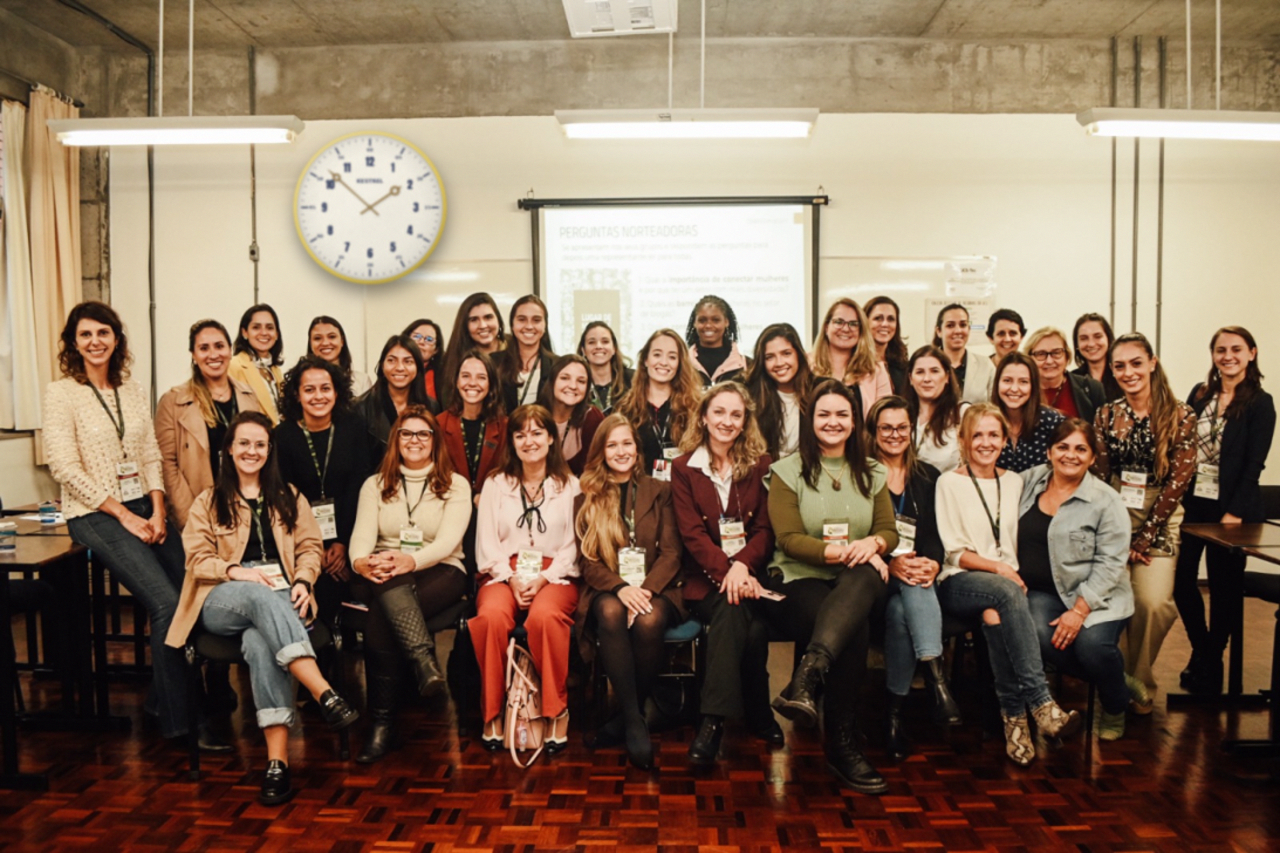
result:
1,52
